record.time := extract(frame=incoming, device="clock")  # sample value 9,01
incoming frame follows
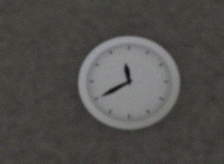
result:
11,40
